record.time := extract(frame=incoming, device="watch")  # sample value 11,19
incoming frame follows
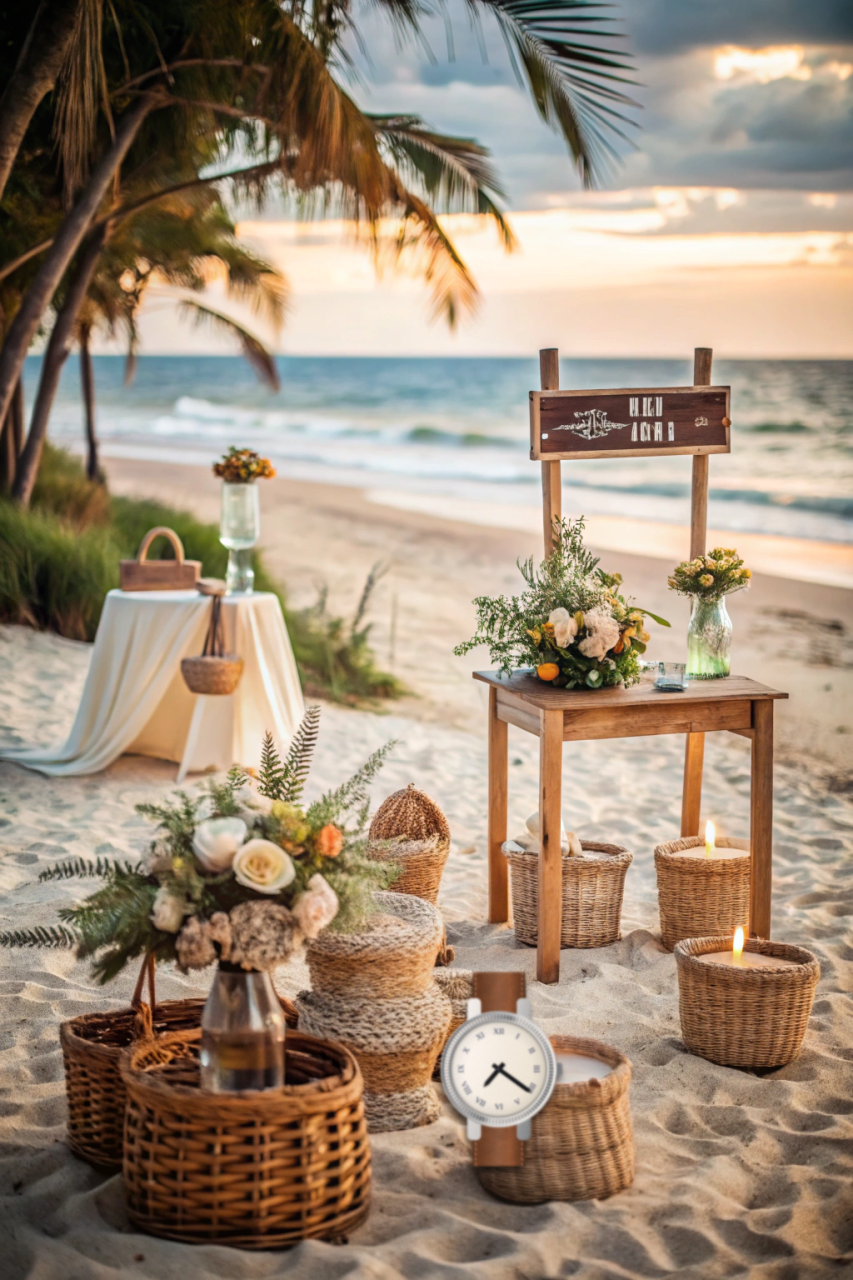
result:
7,21
